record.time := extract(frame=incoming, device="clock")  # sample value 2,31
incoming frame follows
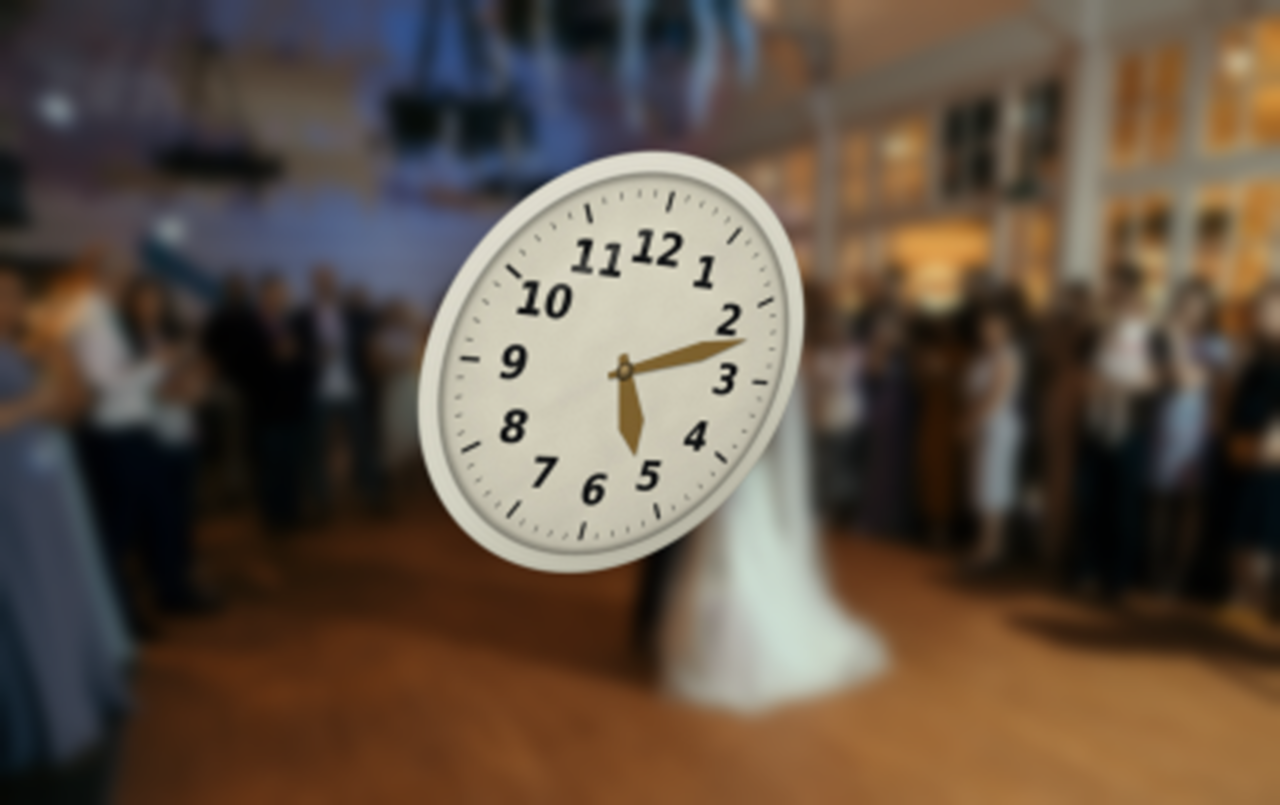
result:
5,12
